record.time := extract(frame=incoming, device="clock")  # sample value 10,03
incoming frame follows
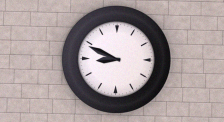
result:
8,49
